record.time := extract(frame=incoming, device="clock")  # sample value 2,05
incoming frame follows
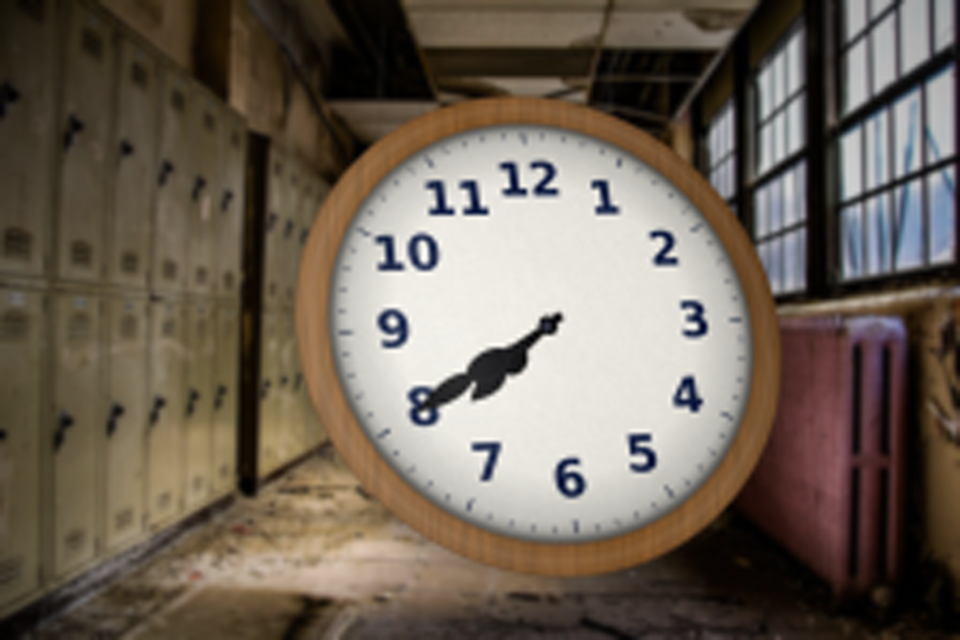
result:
7,40
